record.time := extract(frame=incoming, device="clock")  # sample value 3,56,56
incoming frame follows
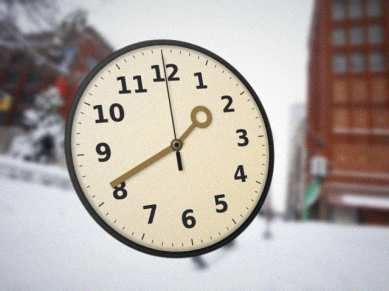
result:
1,41,00
